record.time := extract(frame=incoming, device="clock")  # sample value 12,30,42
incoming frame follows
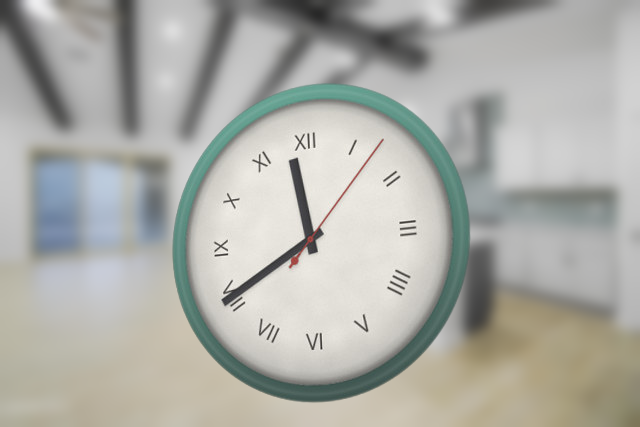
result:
11,40,07
